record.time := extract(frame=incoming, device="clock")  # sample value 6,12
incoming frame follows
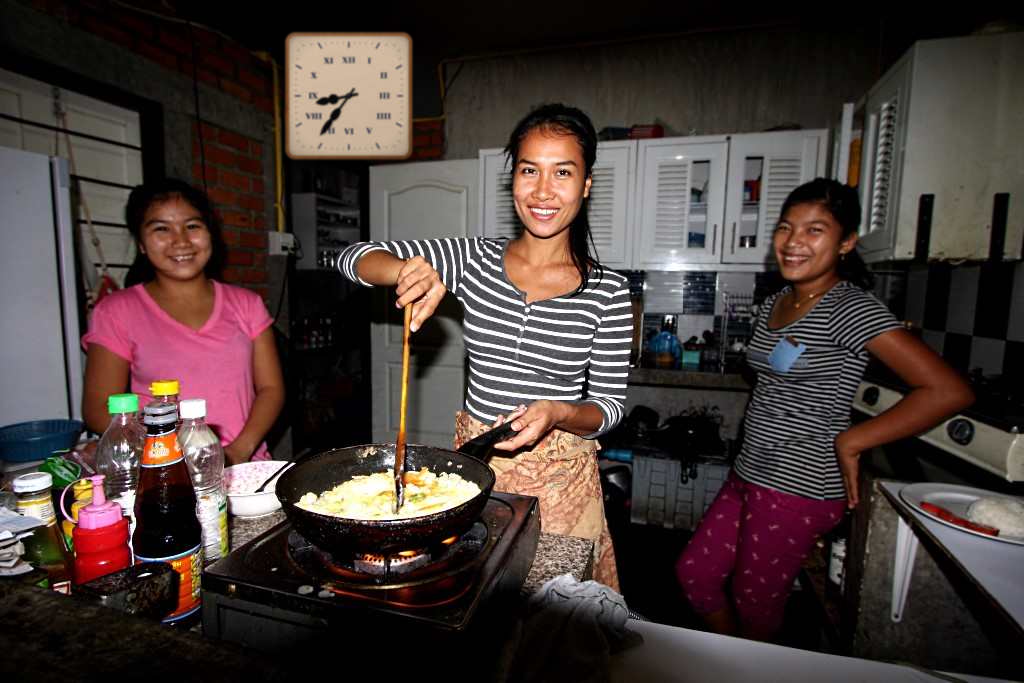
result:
8,36
